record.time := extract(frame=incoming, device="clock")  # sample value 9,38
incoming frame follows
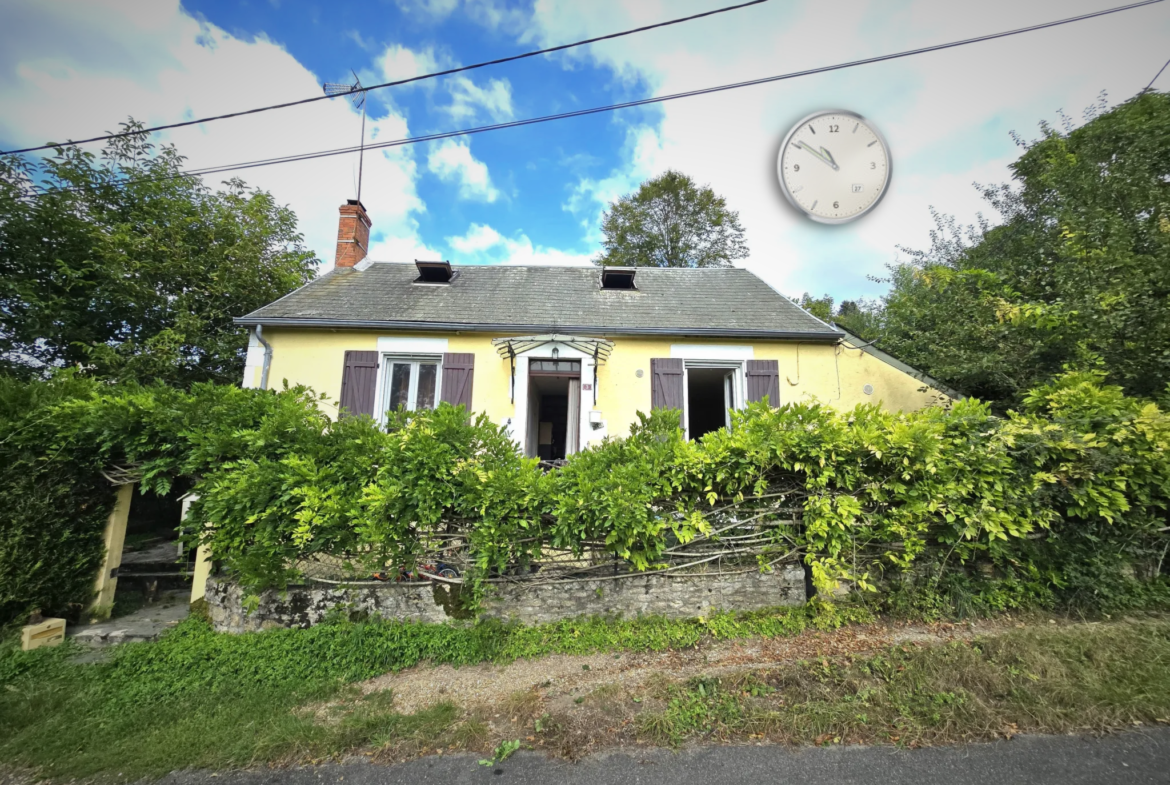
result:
10,51
